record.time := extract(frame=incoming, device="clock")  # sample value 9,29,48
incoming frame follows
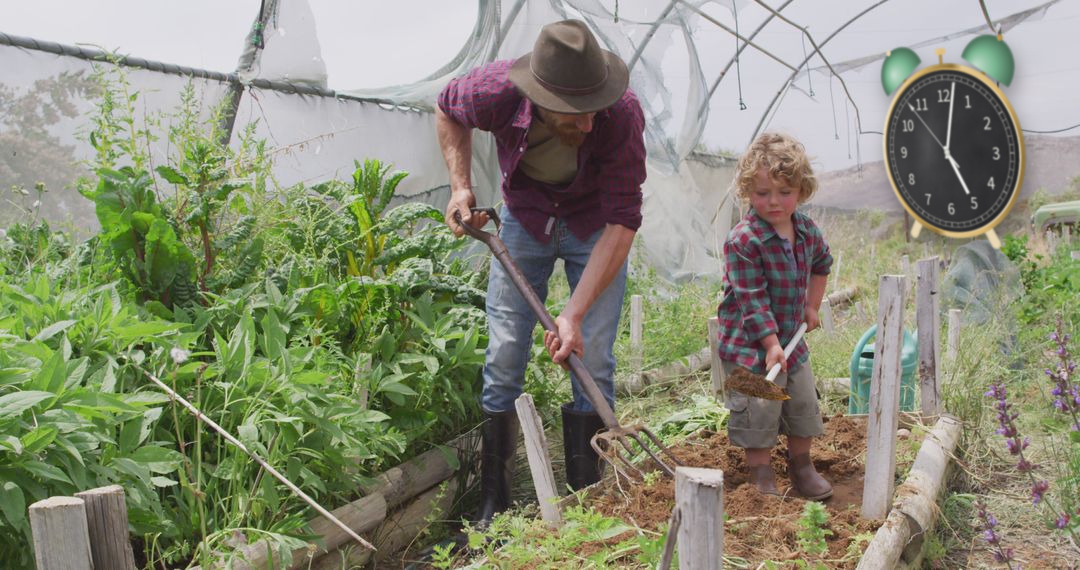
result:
5,01,53
